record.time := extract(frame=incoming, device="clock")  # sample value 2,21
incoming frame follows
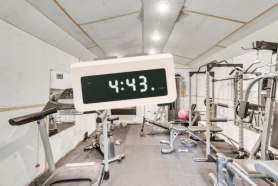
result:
4,43
